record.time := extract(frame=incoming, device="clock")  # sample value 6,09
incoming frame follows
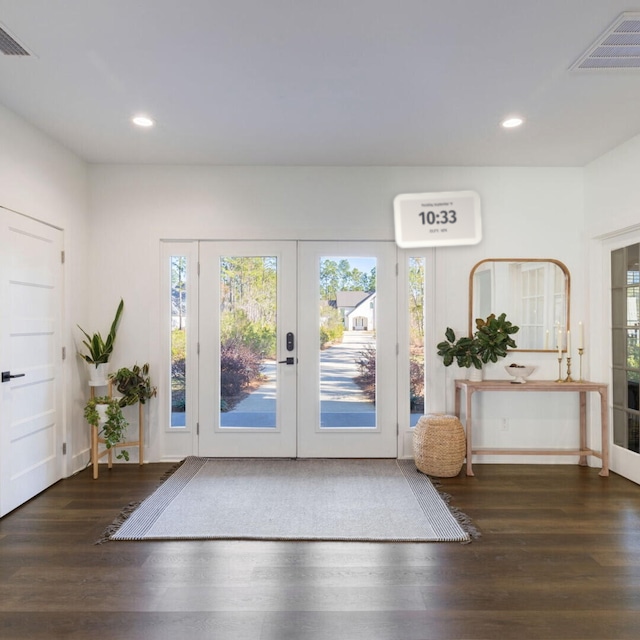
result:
10,33
